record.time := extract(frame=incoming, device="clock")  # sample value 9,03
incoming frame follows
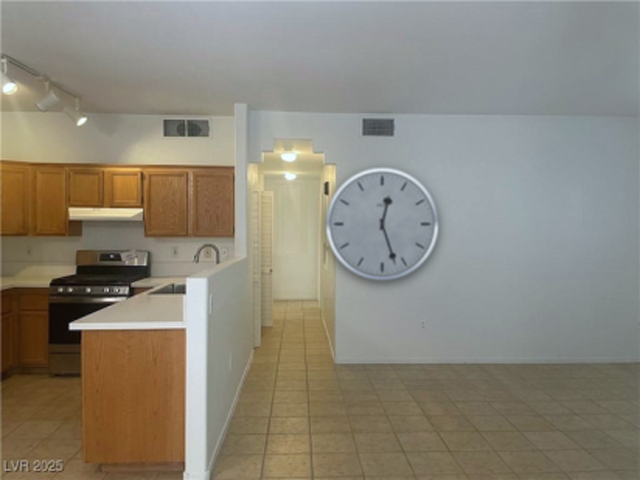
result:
12,27
